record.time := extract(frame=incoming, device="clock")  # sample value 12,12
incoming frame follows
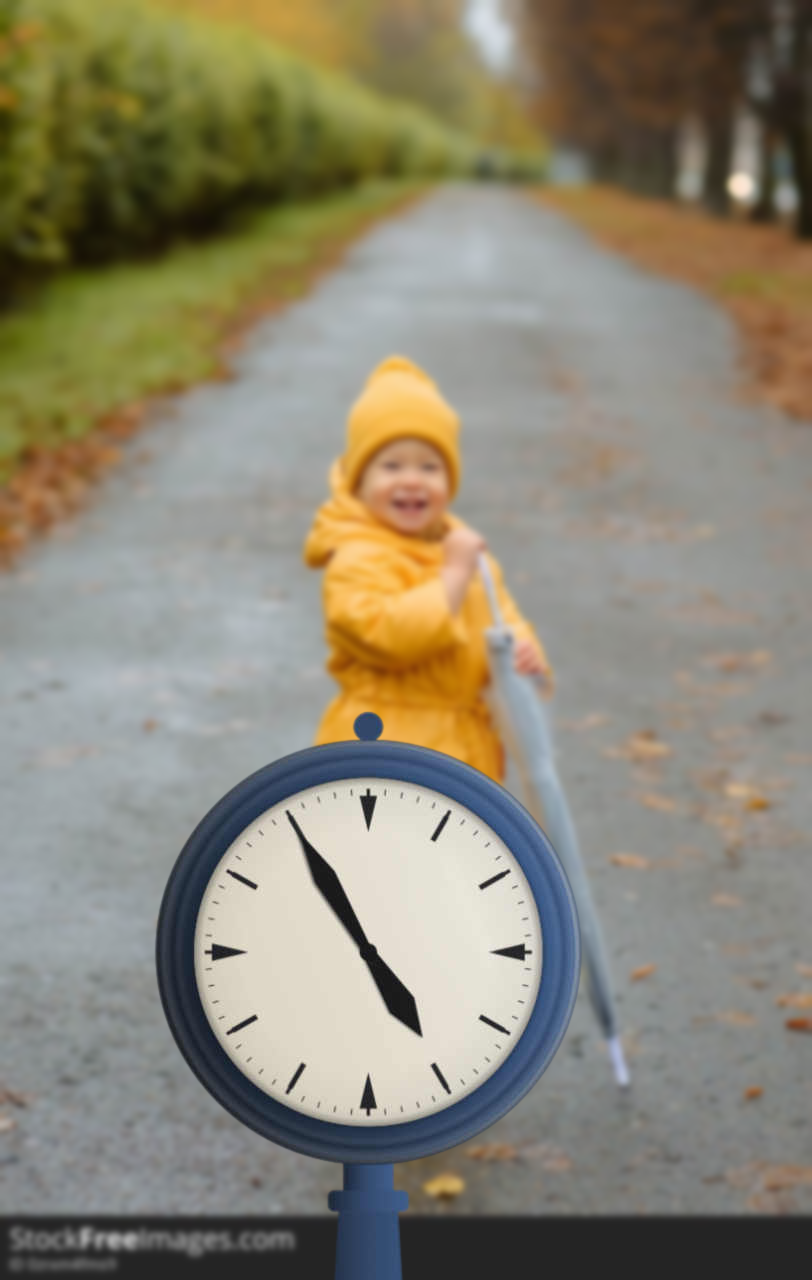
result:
4,55
